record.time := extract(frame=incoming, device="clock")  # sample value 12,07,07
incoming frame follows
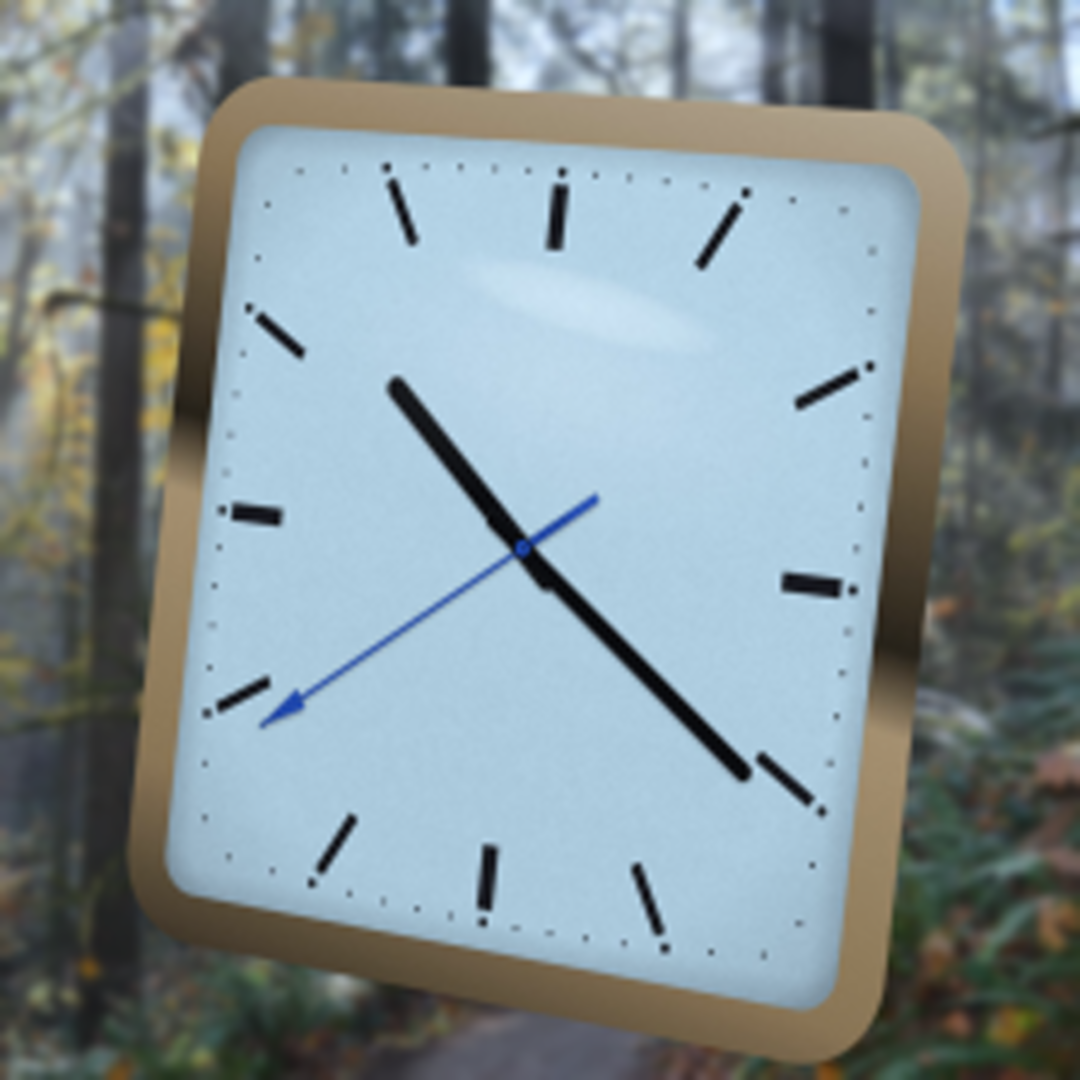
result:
10,20,39
